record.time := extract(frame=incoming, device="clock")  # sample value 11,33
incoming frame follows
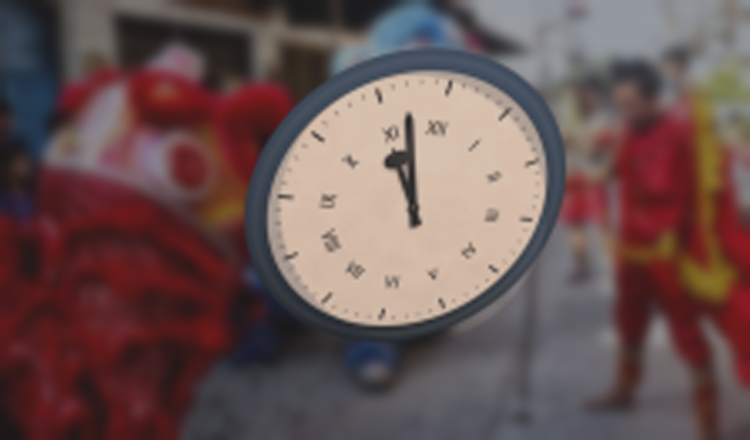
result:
10,57
